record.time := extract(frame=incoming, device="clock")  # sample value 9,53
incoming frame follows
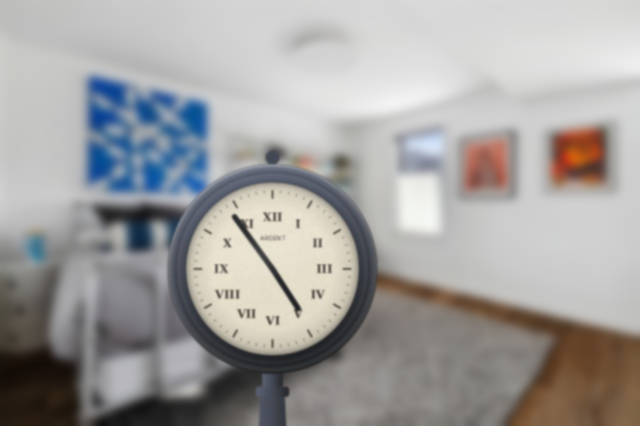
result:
4,54
